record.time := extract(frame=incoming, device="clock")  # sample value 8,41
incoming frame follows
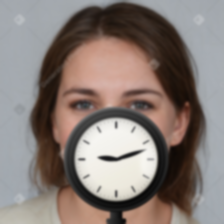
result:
9,12
